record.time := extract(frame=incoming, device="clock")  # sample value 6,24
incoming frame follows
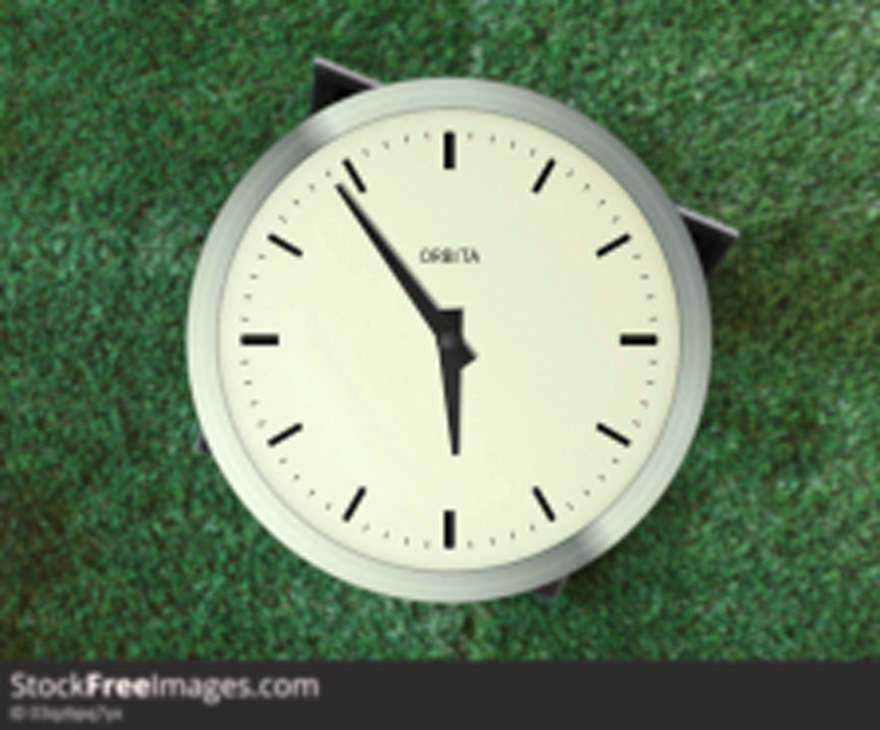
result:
5,54
